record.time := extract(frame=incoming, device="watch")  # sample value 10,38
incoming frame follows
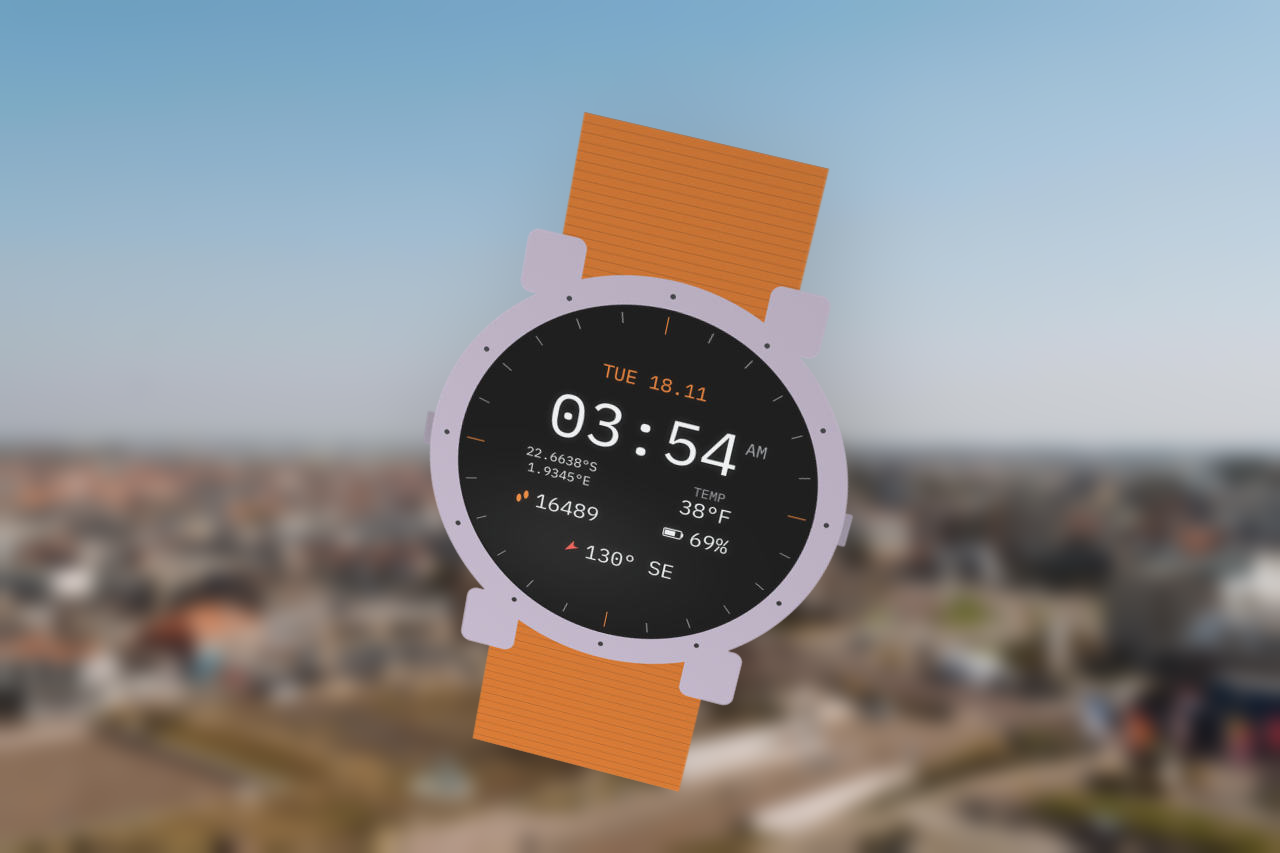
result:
3,54
